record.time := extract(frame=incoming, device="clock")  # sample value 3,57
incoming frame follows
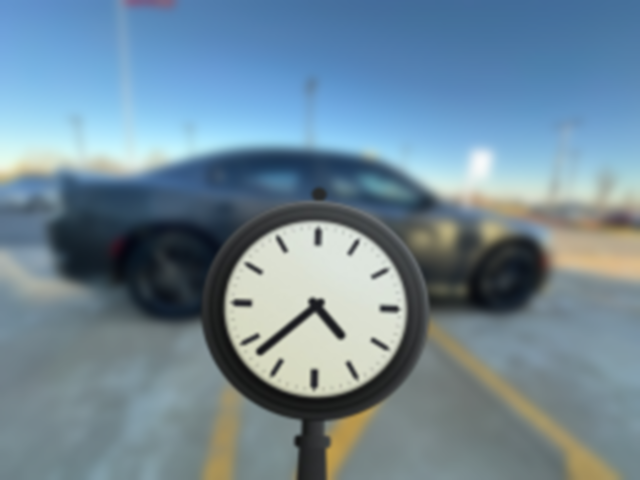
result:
4,38
